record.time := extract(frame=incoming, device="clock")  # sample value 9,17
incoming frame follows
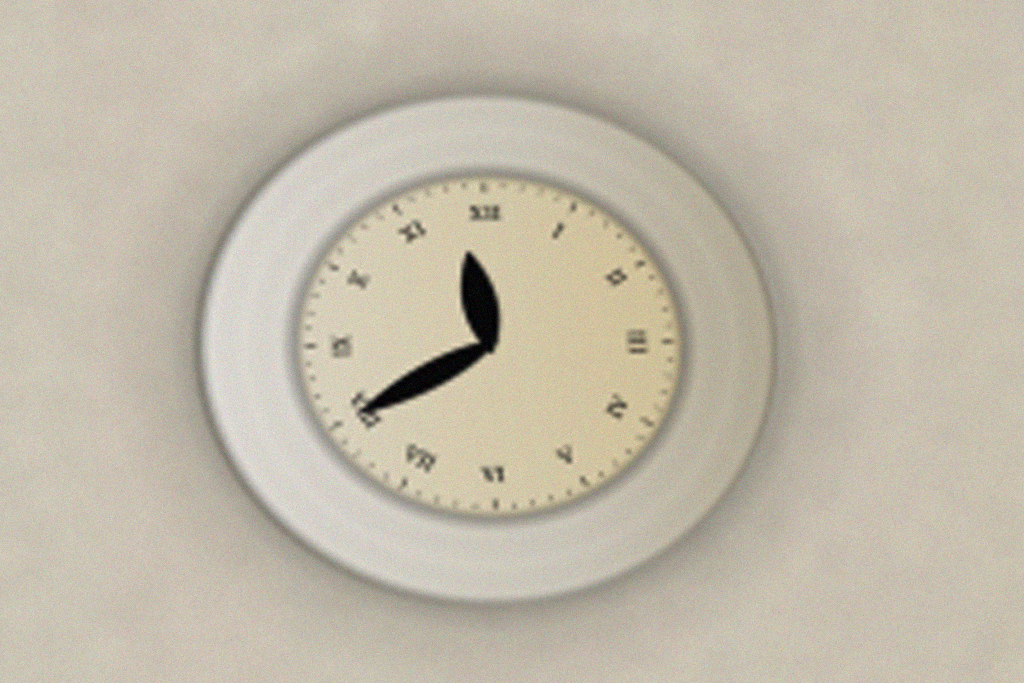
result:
11,40
